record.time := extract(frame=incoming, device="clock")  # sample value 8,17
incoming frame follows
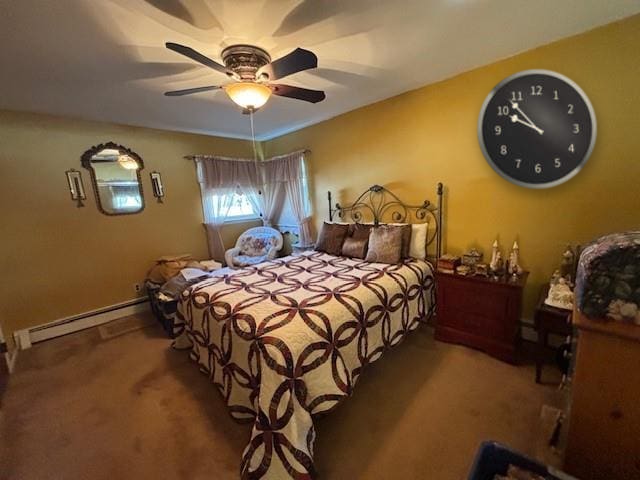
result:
9,53
